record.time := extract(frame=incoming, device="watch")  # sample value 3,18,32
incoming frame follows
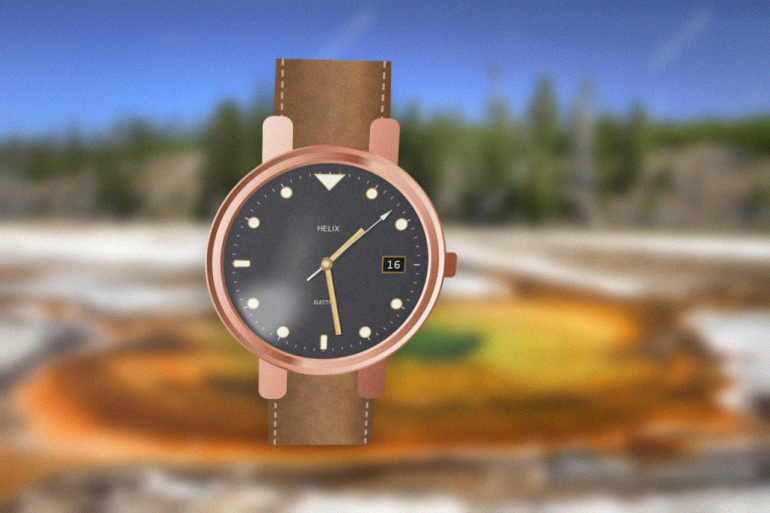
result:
1,28,08
